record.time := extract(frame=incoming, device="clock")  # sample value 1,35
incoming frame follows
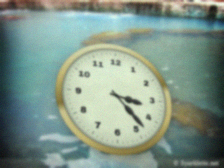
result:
3,23
